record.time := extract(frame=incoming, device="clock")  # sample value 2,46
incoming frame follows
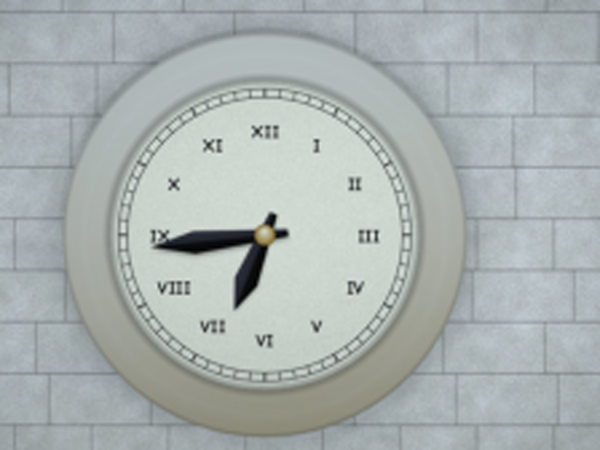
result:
6,44
